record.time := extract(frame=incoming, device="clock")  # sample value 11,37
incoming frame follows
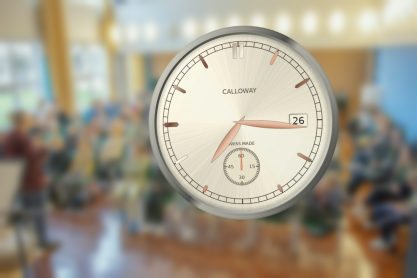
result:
7,16
